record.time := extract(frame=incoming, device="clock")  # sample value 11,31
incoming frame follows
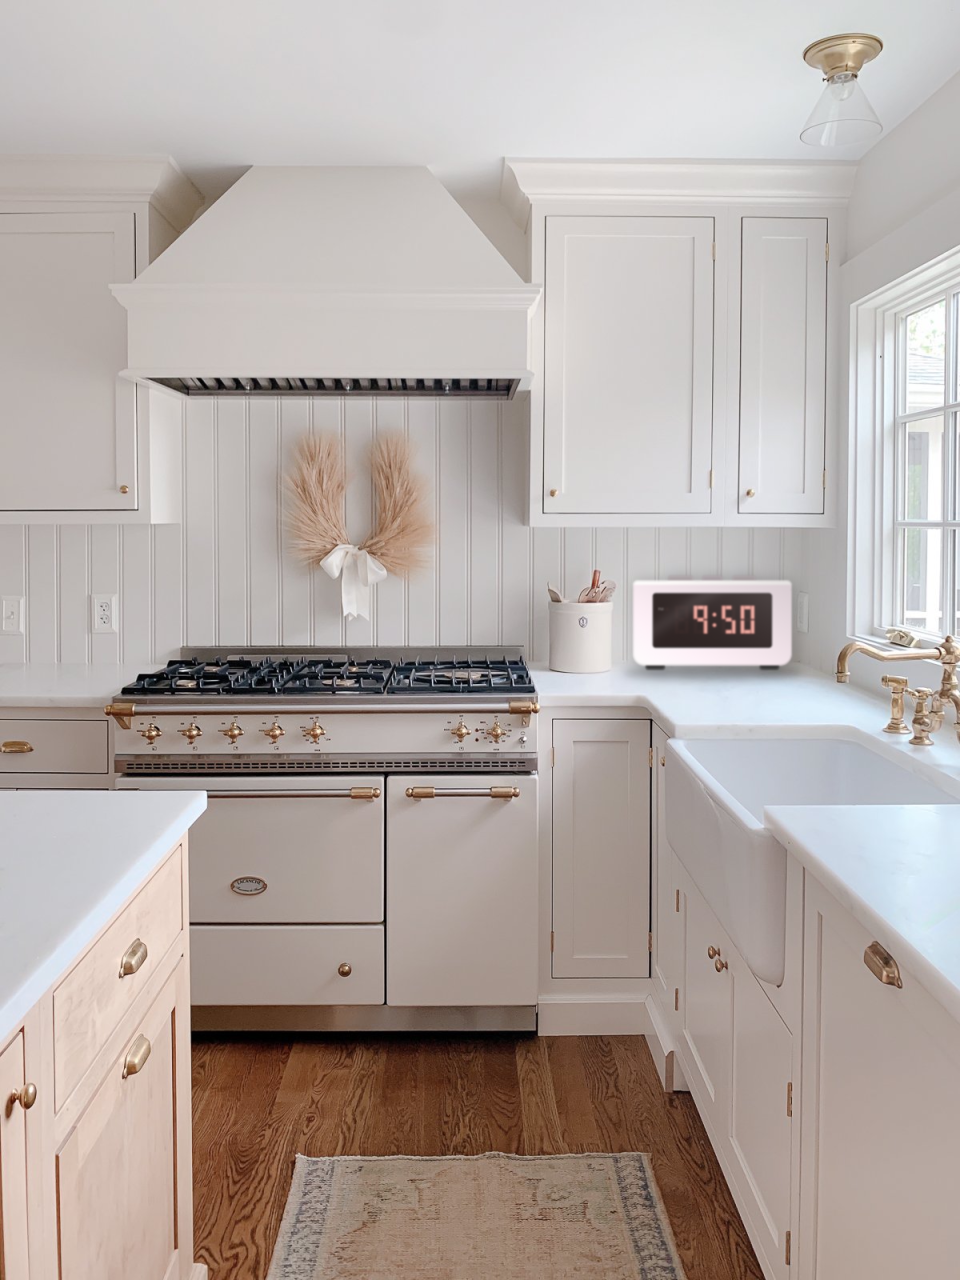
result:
9,50
